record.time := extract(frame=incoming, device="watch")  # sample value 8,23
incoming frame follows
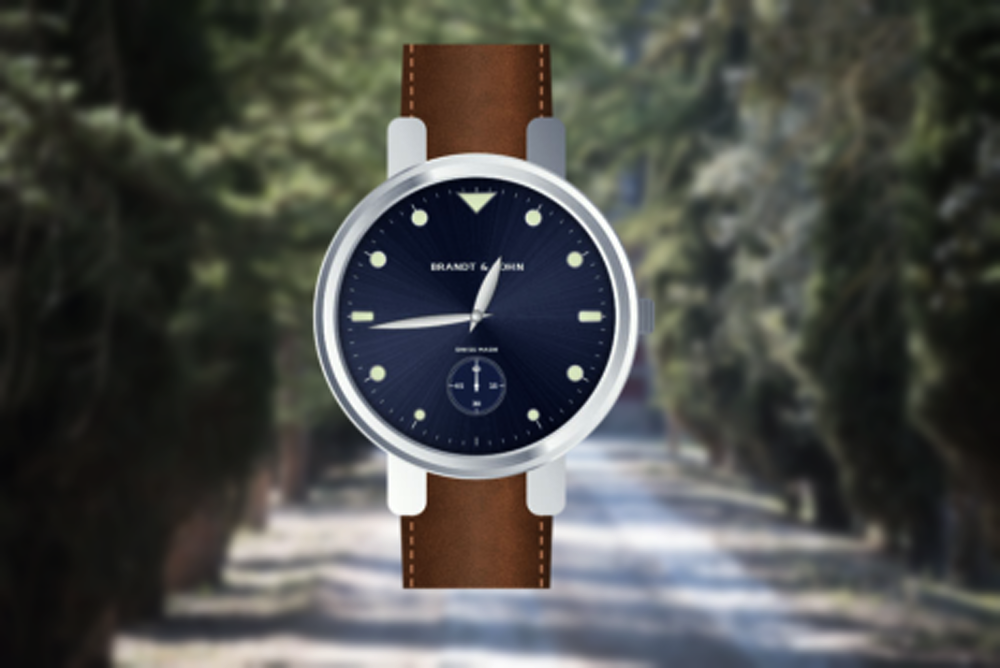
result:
12,44
